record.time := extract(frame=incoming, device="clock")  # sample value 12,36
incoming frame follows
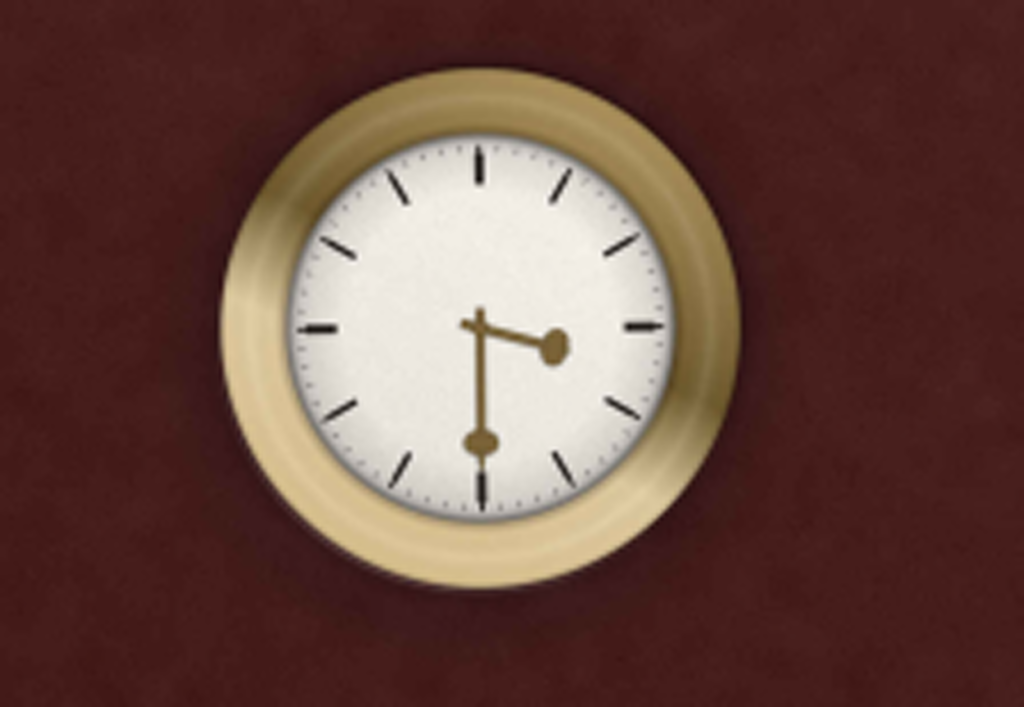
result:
3,30
